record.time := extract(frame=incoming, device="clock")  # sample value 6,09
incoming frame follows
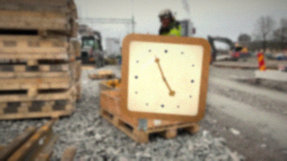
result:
4,56
